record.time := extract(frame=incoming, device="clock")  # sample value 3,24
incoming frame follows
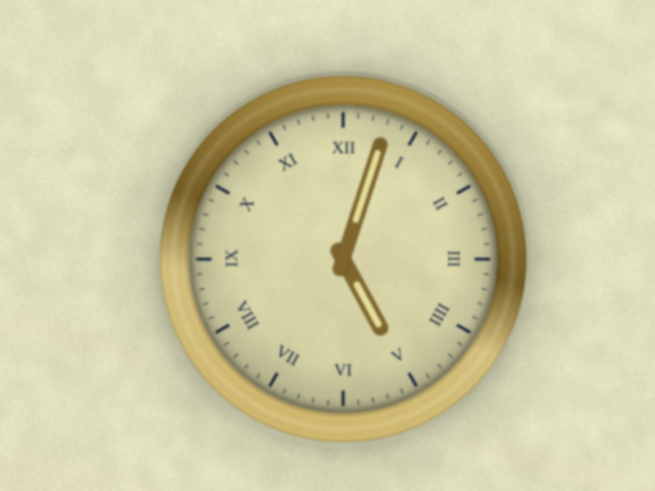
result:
5,03
